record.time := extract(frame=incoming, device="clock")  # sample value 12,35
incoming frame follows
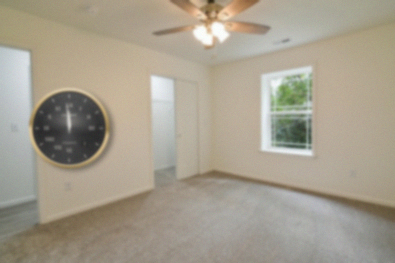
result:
11,59
